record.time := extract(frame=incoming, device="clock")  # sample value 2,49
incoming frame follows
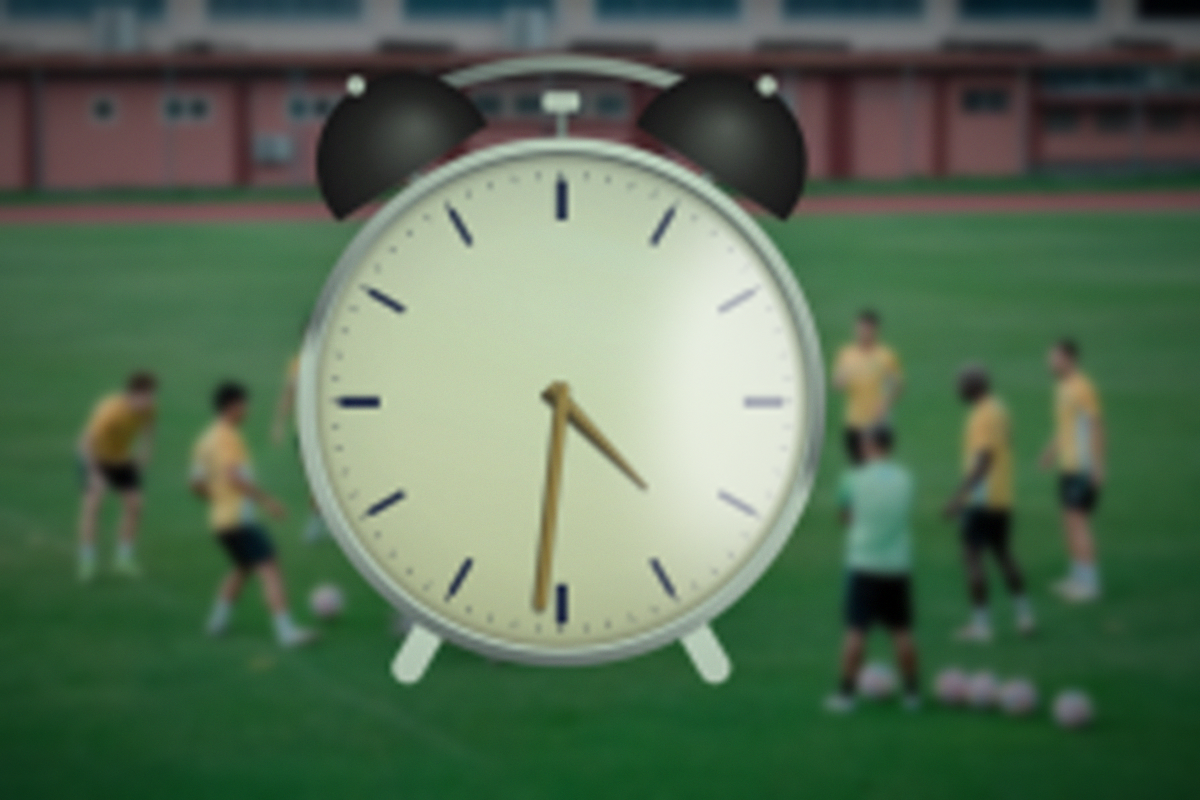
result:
4,31
